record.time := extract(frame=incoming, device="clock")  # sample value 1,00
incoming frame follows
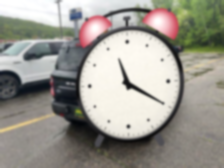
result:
11,20
